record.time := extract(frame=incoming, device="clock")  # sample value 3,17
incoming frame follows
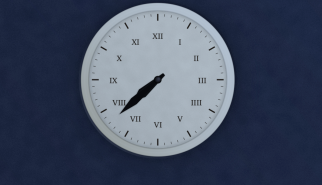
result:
7,38
